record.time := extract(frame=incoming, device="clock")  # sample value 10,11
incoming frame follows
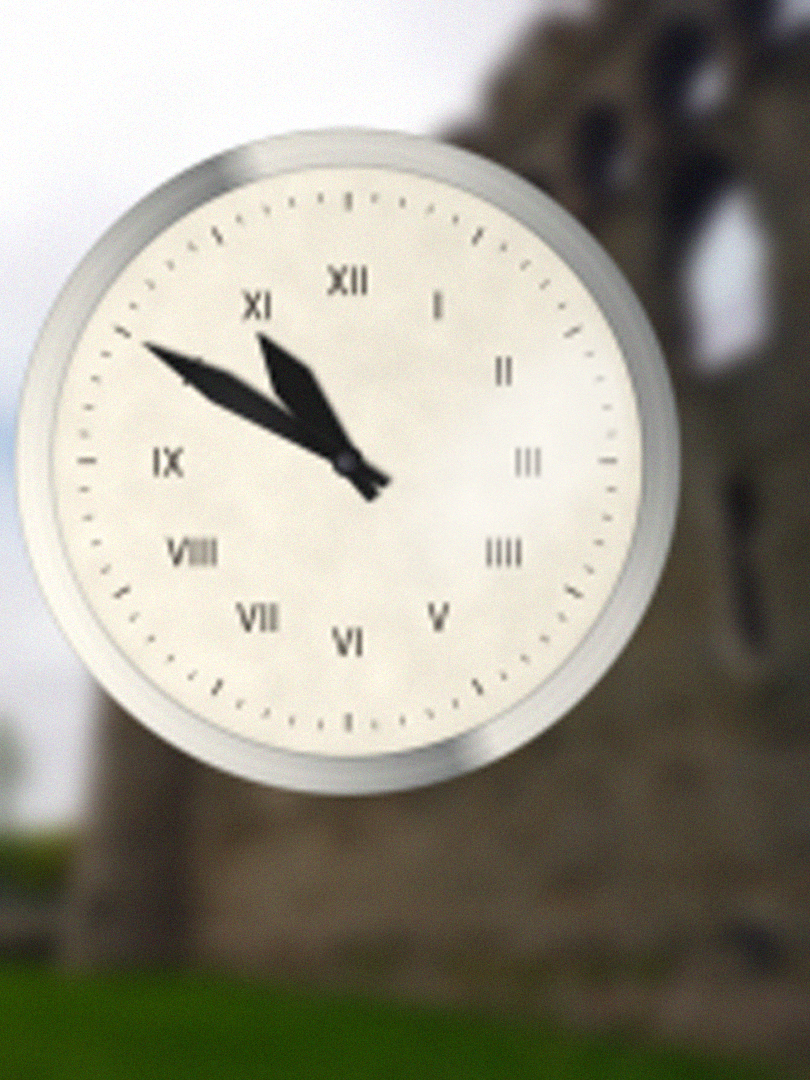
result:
10,50
